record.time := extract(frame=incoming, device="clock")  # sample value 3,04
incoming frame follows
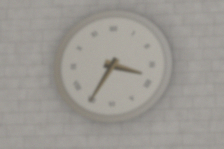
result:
3,35
